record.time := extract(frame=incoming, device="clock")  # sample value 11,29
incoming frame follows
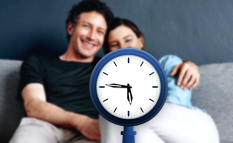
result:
5,46
